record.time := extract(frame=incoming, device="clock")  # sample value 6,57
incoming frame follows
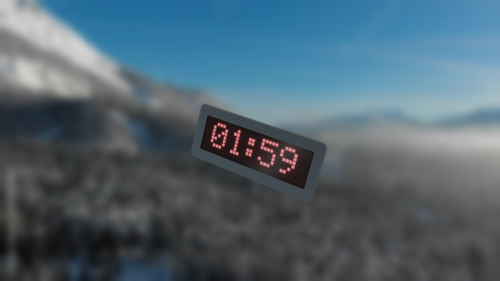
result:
1,59
